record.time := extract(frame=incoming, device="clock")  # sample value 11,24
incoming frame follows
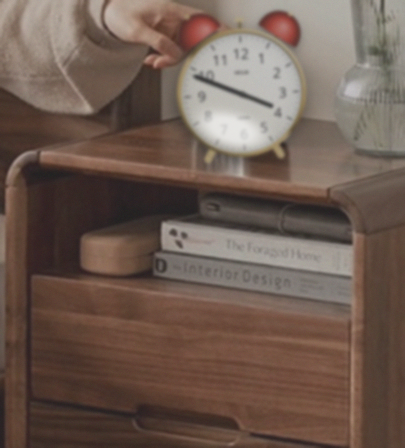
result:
3,49
